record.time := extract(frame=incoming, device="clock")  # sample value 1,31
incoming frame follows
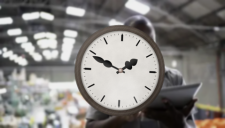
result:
1,49
